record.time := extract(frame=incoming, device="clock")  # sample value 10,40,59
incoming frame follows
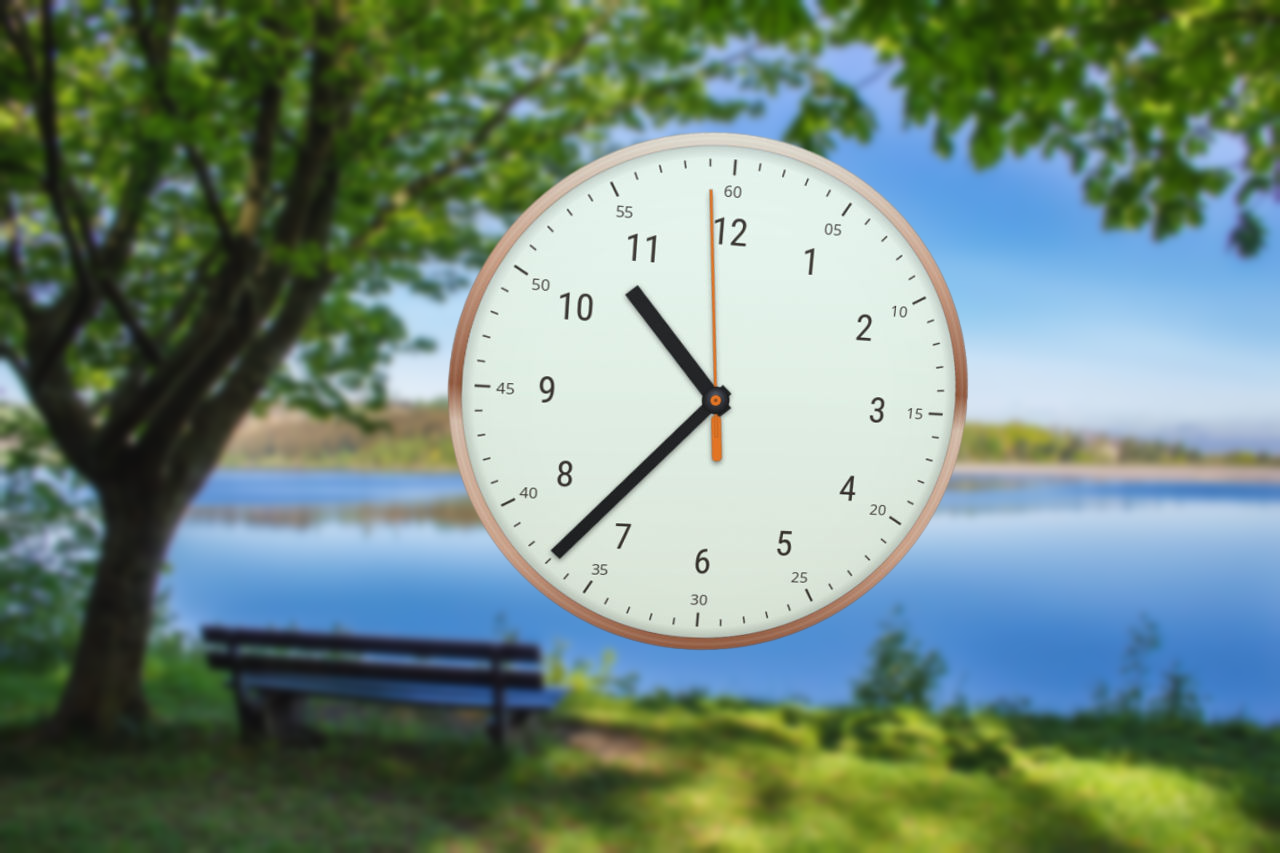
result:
10,36,59
